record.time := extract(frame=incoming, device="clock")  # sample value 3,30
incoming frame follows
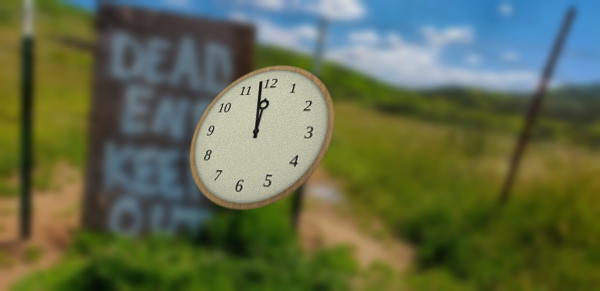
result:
11,58
